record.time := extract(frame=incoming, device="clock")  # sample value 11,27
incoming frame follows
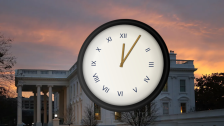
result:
12,05
